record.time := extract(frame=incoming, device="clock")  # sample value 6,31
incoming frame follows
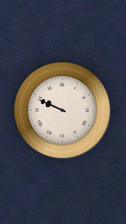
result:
9,49
